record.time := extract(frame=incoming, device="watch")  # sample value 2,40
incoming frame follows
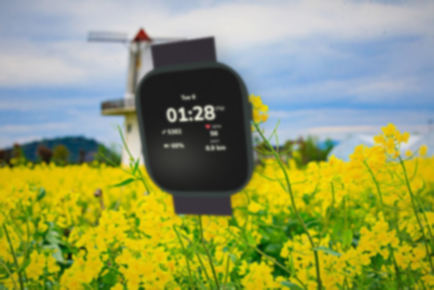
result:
1,28
